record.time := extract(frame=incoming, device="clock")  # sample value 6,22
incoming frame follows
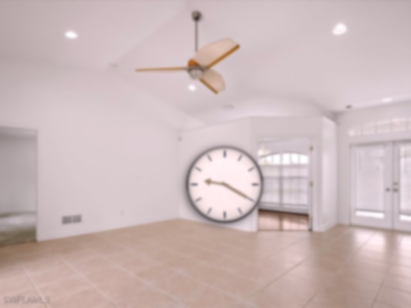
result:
9,20
